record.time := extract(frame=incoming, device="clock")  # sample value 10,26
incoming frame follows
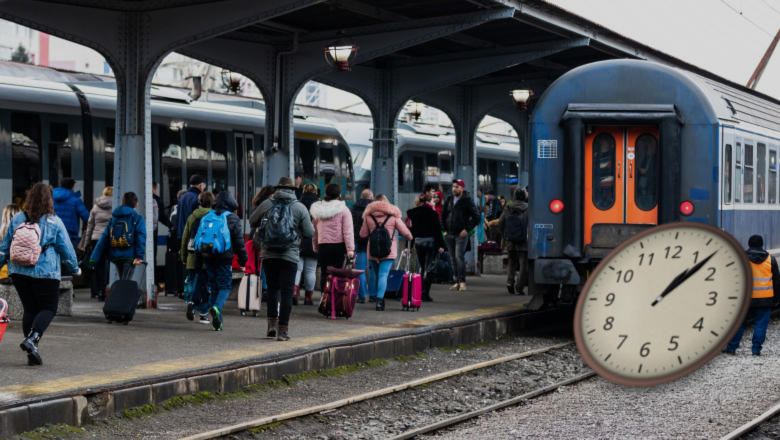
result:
1,07
